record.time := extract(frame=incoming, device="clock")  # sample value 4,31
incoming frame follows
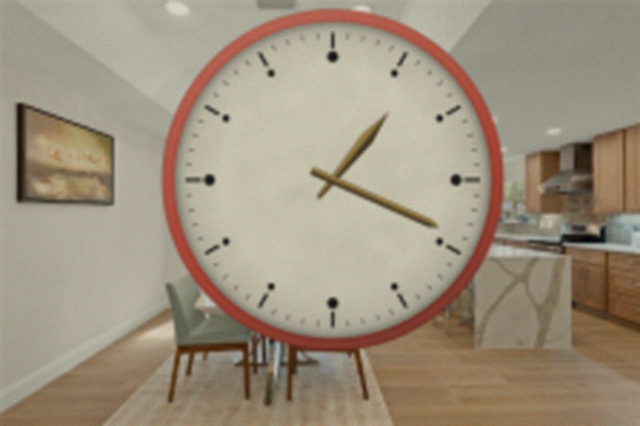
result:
1,19
